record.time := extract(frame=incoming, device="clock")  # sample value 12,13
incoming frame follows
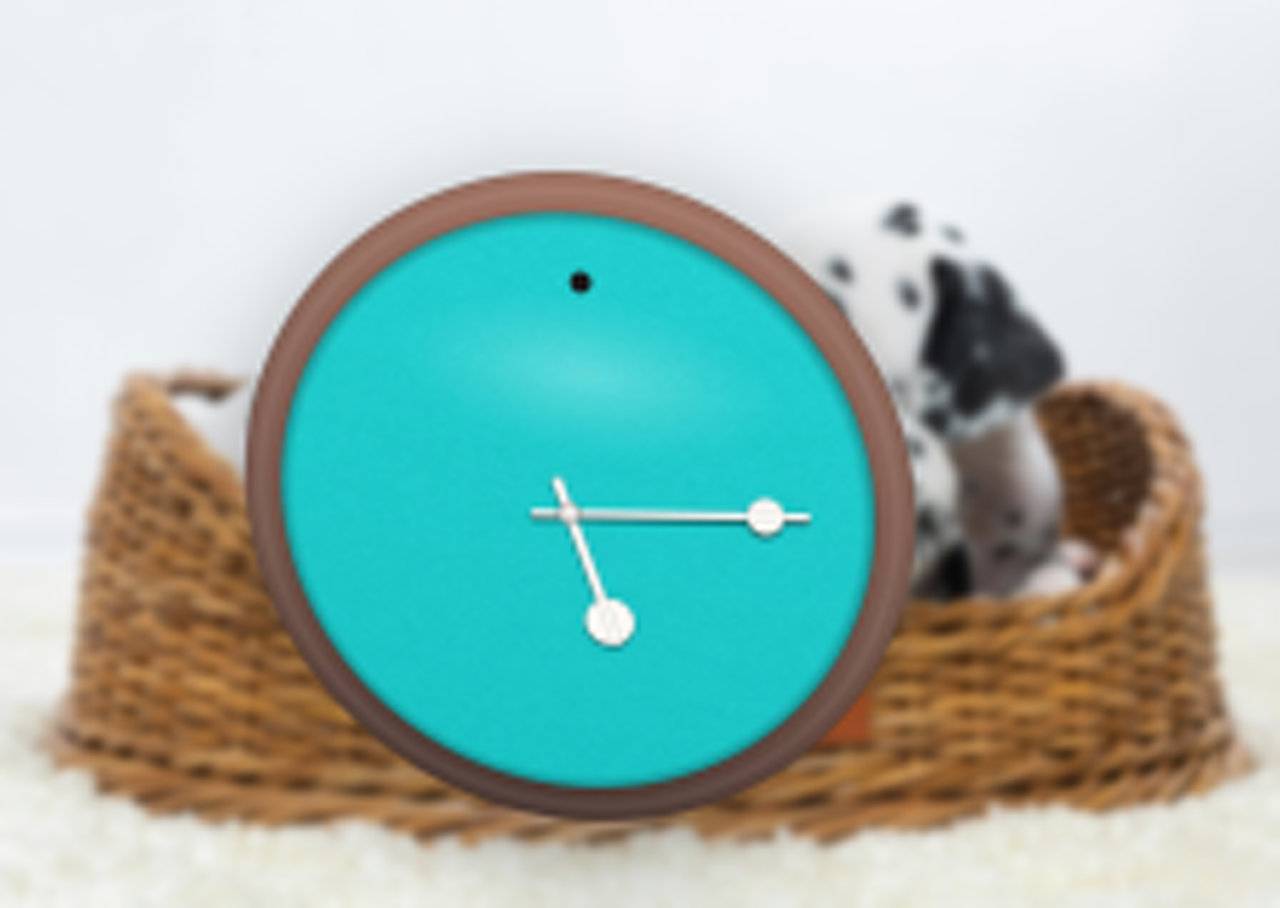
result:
5,14
